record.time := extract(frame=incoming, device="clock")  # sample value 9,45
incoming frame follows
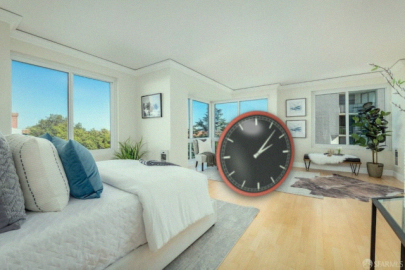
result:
2,07
